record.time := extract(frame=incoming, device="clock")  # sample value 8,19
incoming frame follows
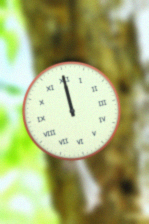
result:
12,00
